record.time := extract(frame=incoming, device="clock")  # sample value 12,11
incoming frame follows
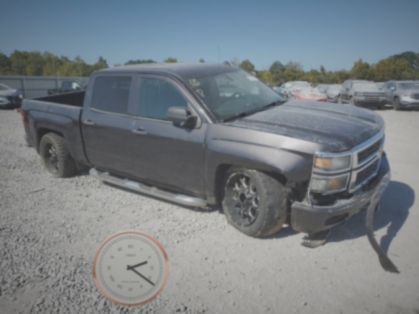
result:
2,21
